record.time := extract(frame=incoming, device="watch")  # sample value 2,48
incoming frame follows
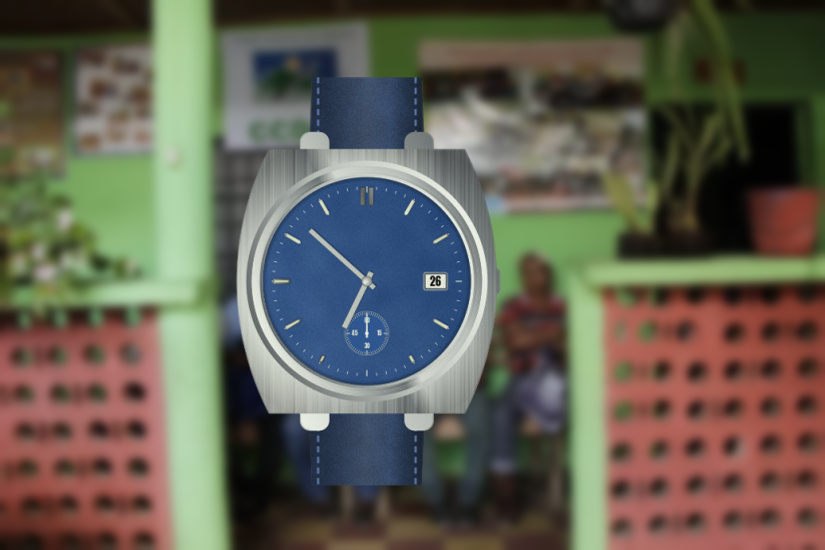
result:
6,52
